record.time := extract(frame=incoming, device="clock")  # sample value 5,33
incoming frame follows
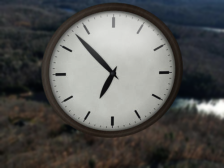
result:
6,53
